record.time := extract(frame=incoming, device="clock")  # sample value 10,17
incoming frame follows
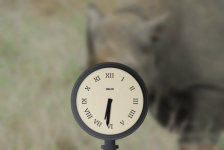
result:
6,31
